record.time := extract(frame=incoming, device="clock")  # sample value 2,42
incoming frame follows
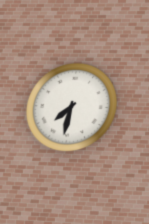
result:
7,31
